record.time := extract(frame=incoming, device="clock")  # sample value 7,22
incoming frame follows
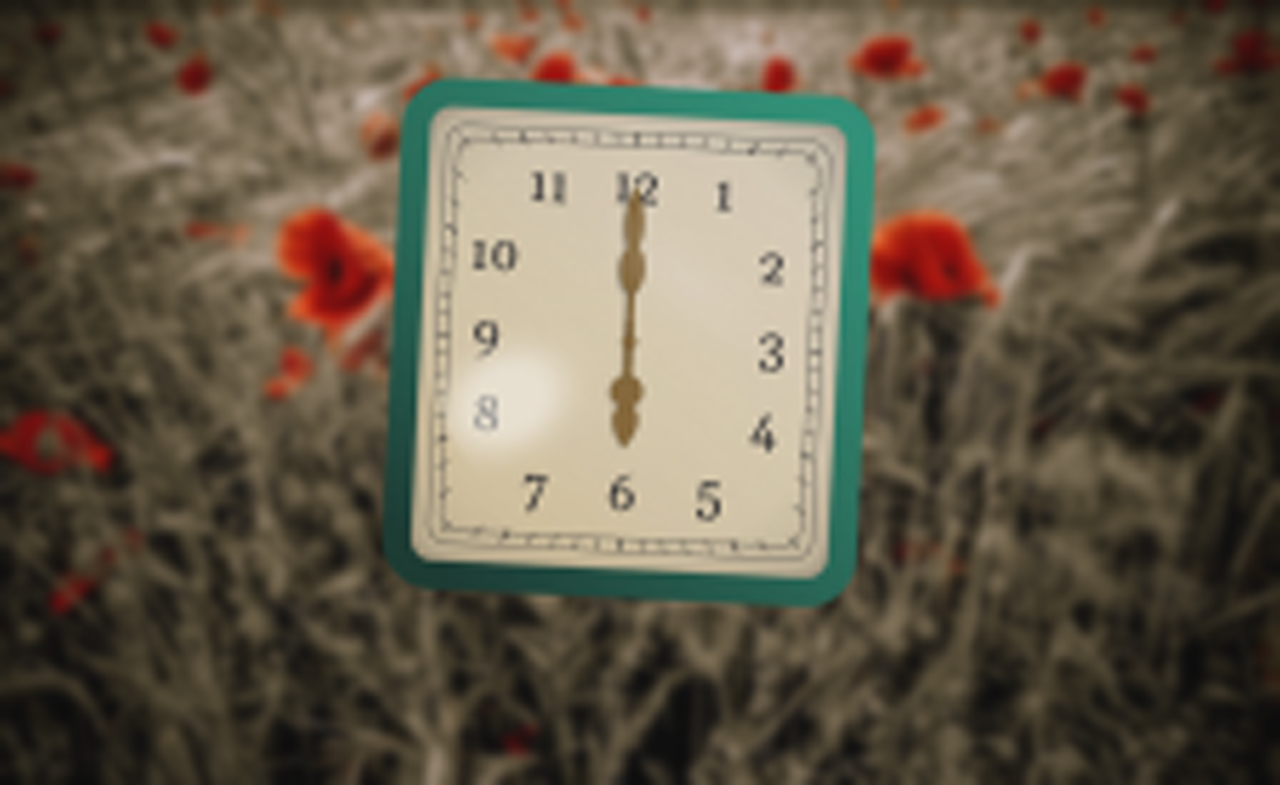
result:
6,00
